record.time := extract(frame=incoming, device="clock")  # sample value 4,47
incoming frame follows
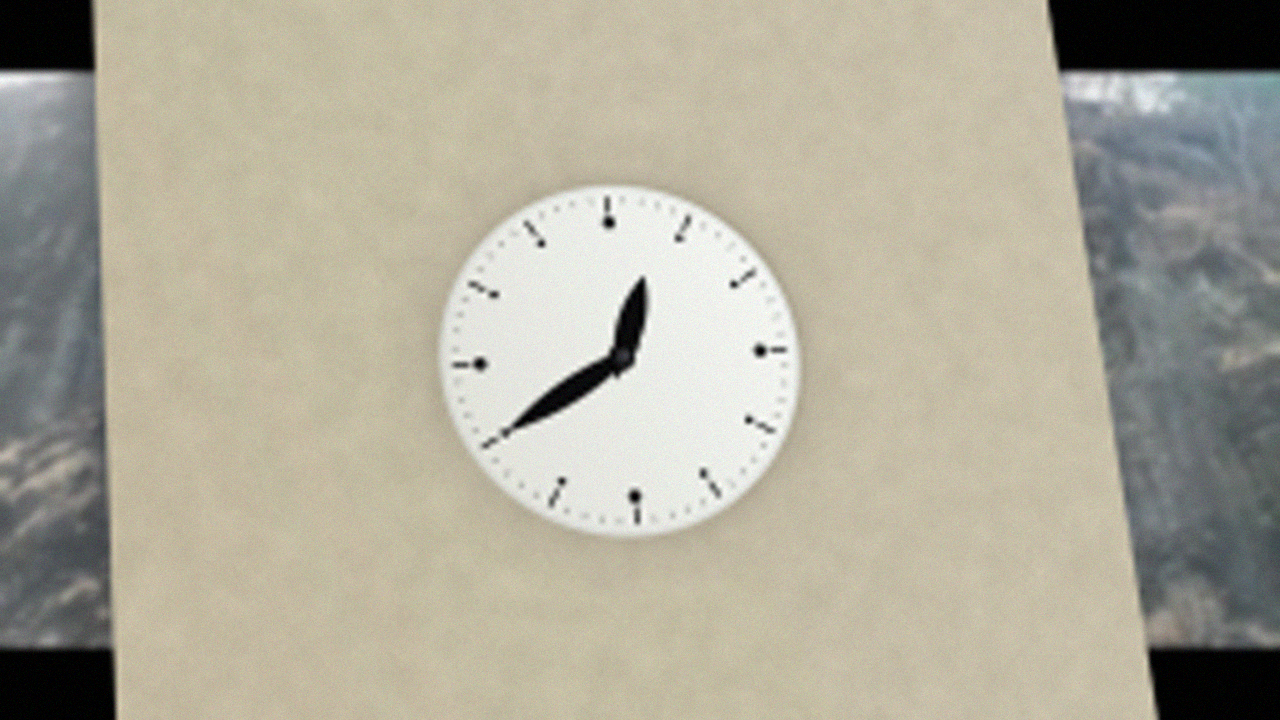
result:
12,40
